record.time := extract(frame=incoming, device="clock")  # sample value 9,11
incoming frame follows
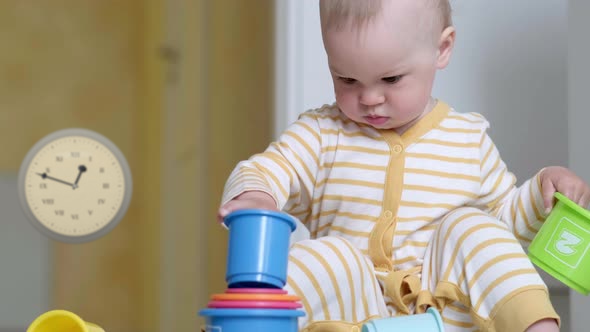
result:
12,48
